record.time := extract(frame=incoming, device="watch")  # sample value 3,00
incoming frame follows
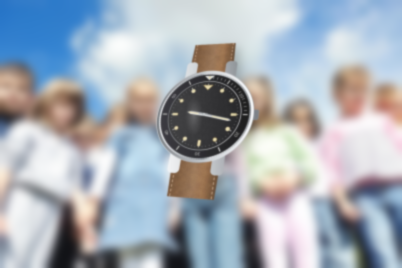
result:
9,17
